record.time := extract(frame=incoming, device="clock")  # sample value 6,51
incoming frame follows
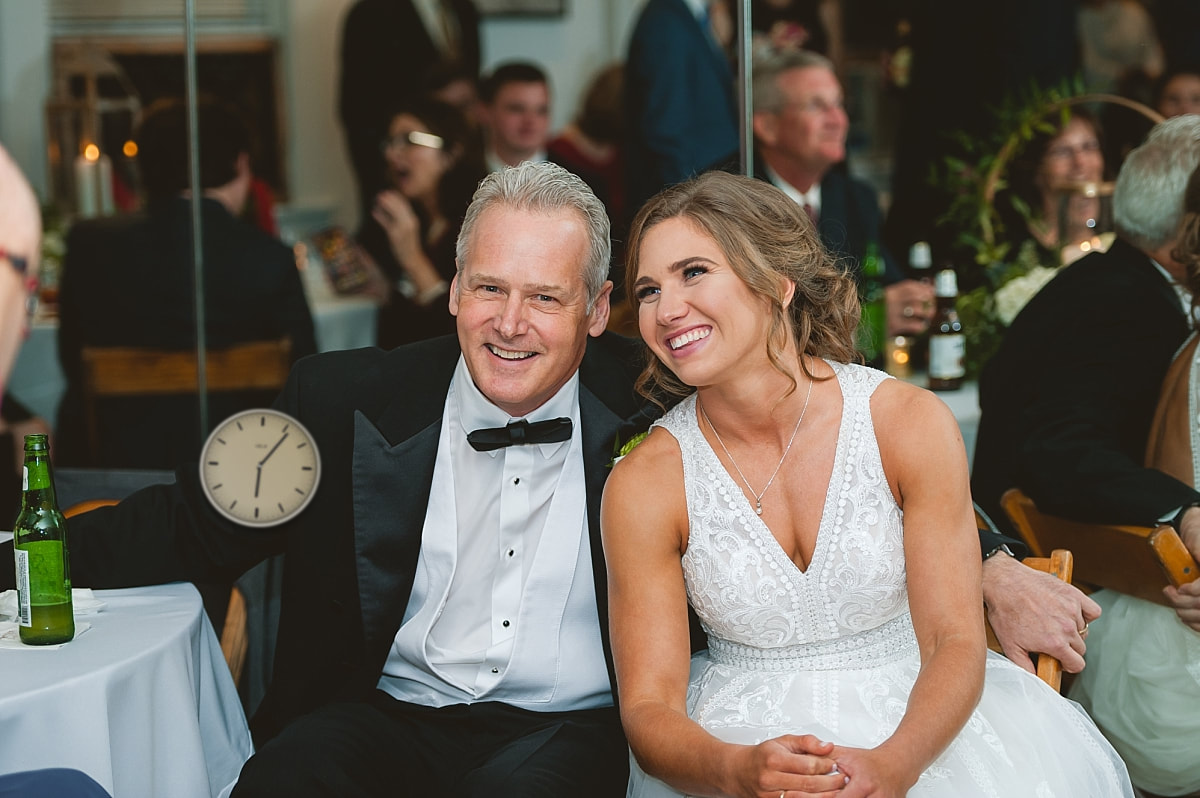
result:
6,06
